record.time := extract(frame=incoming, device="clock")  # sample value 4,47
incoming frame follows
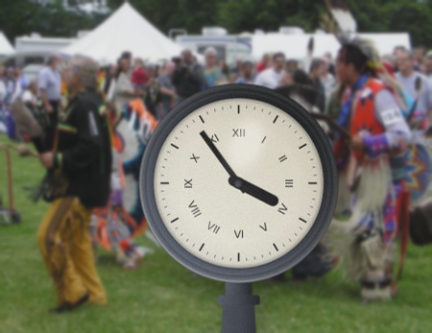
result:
3,54
